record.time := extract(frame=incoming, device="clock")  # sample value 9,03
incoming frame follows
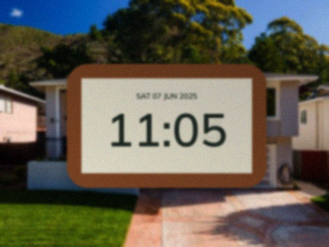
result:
11,05
